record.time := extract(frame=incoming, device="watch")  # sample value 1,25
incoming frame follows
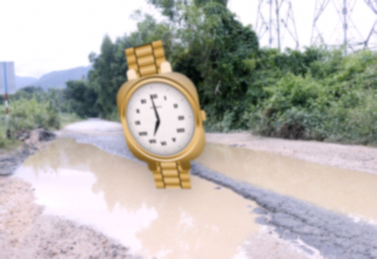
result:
6,59
